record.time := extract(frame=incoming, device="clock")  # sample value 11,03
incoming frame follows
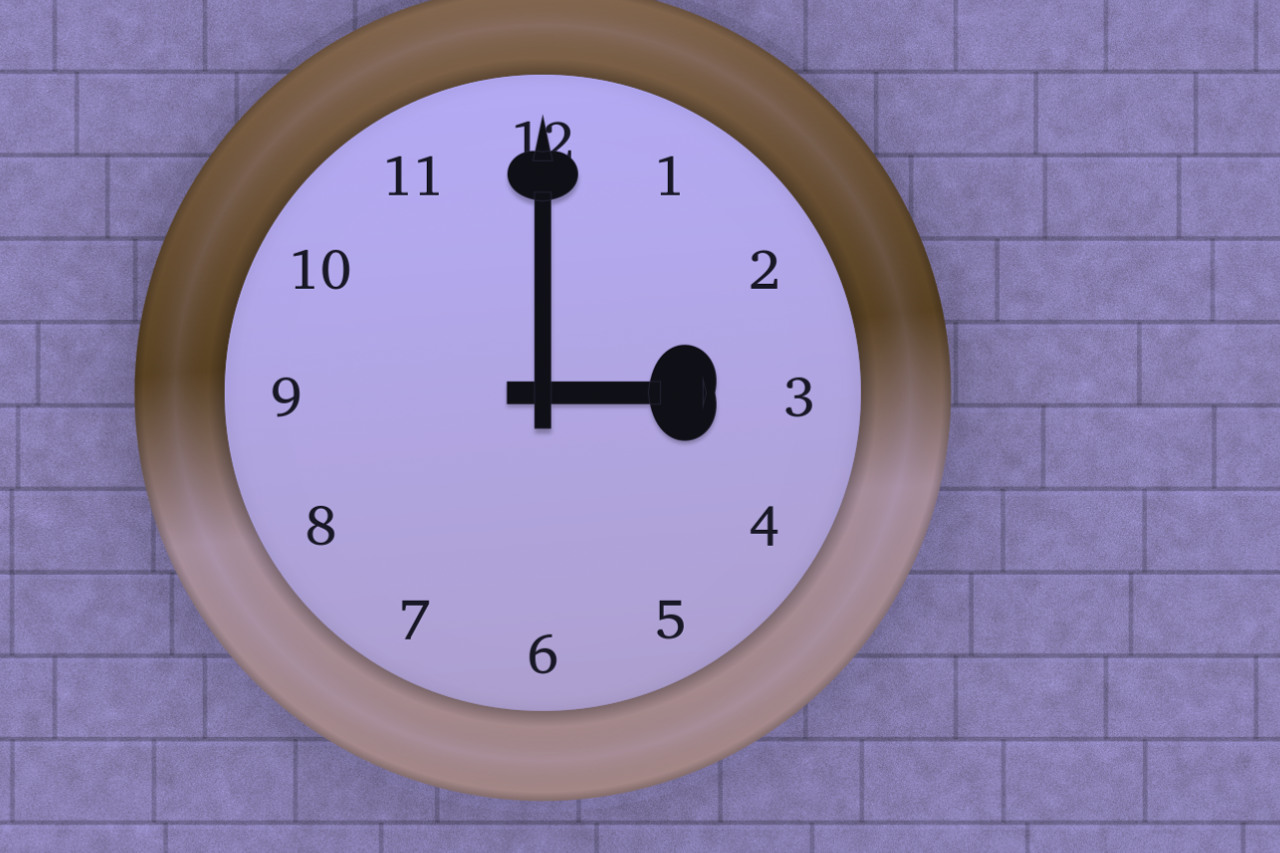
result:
3,00
